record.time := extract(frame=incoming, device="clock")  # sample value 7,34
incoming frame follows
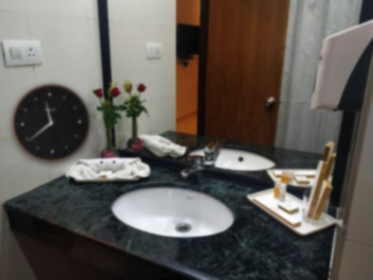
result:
11,39
